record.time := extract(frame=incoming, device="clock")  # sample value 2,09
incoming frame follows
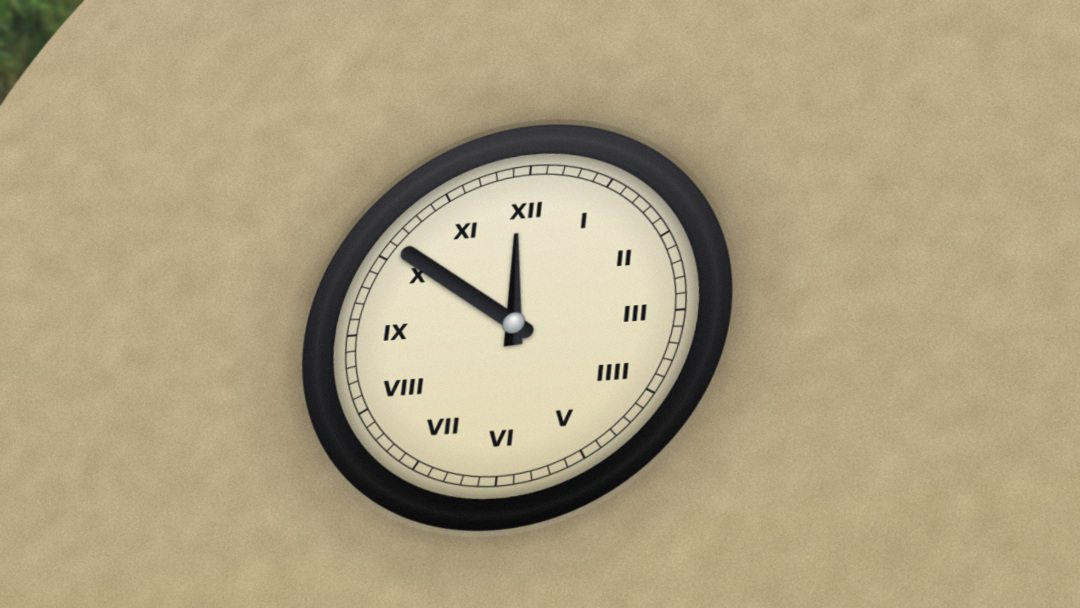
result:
11,51
